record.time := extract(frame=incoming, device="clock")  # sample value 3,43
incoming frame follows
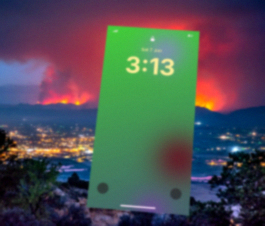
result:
3,13
